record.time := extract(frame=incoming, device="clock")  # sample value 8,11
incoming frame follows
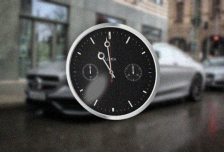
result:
10,59
